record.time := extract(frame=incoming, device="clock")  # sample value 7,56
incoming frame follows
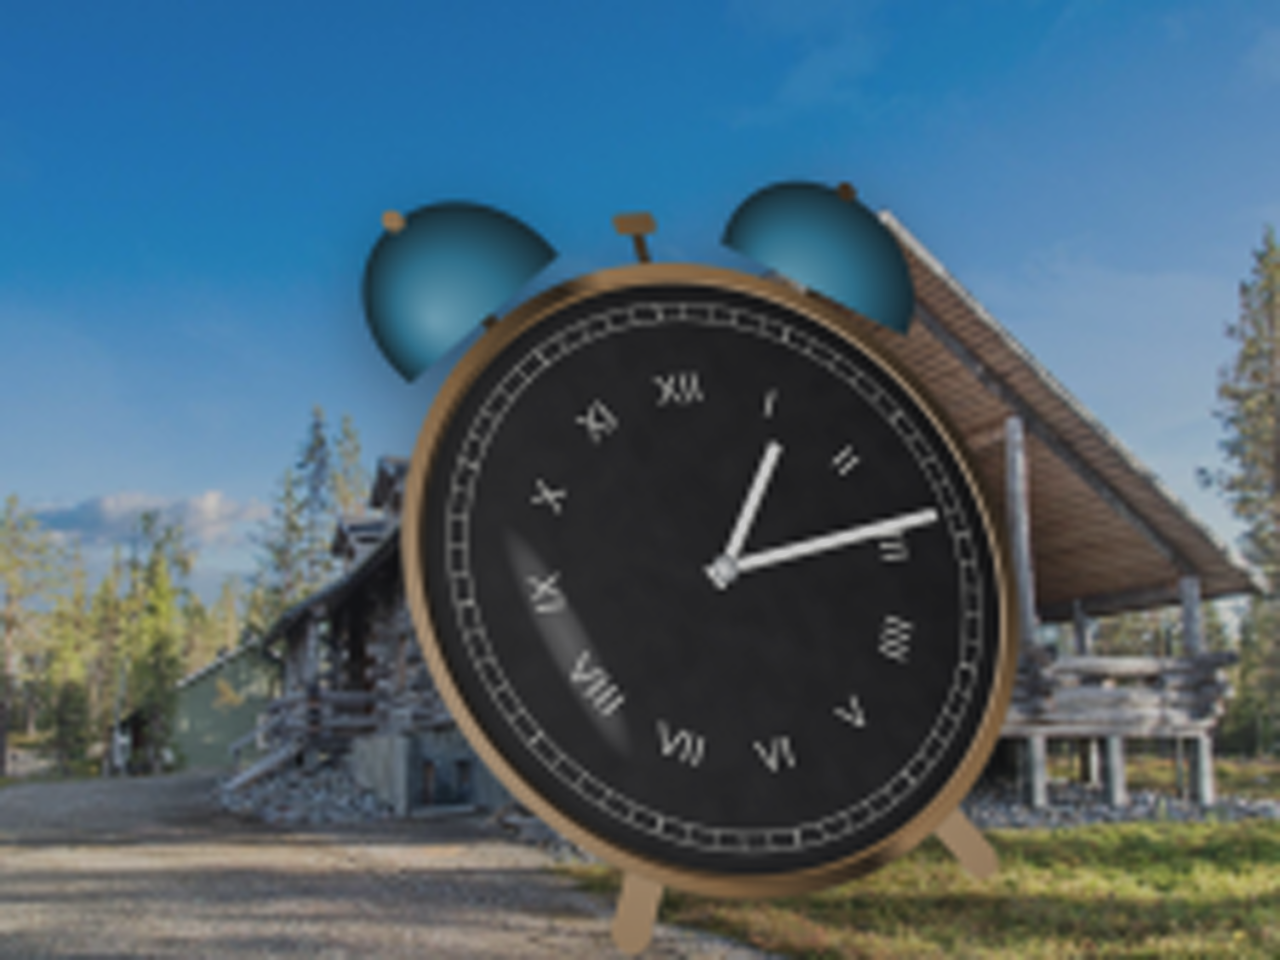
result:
1,14
